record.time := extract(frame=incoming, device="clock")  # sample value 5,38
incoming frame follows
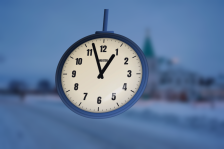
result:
12,57
